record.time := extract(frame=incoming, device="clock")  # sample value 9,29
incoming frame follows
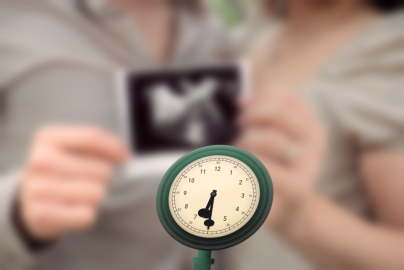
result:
6,30
